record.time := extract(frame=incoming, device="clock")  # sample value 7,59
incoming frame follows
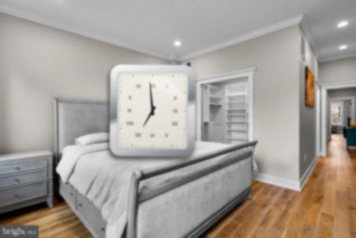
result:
6,59
